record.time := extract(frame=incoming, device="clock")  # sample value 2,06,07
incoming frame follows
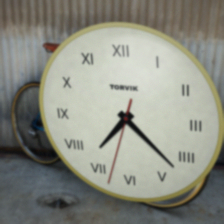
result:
7,22,33
